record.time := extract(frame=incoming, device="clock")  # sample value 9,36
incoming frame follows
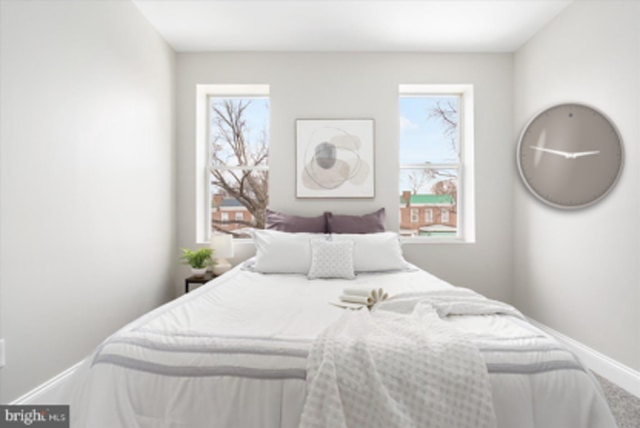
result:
2,47
